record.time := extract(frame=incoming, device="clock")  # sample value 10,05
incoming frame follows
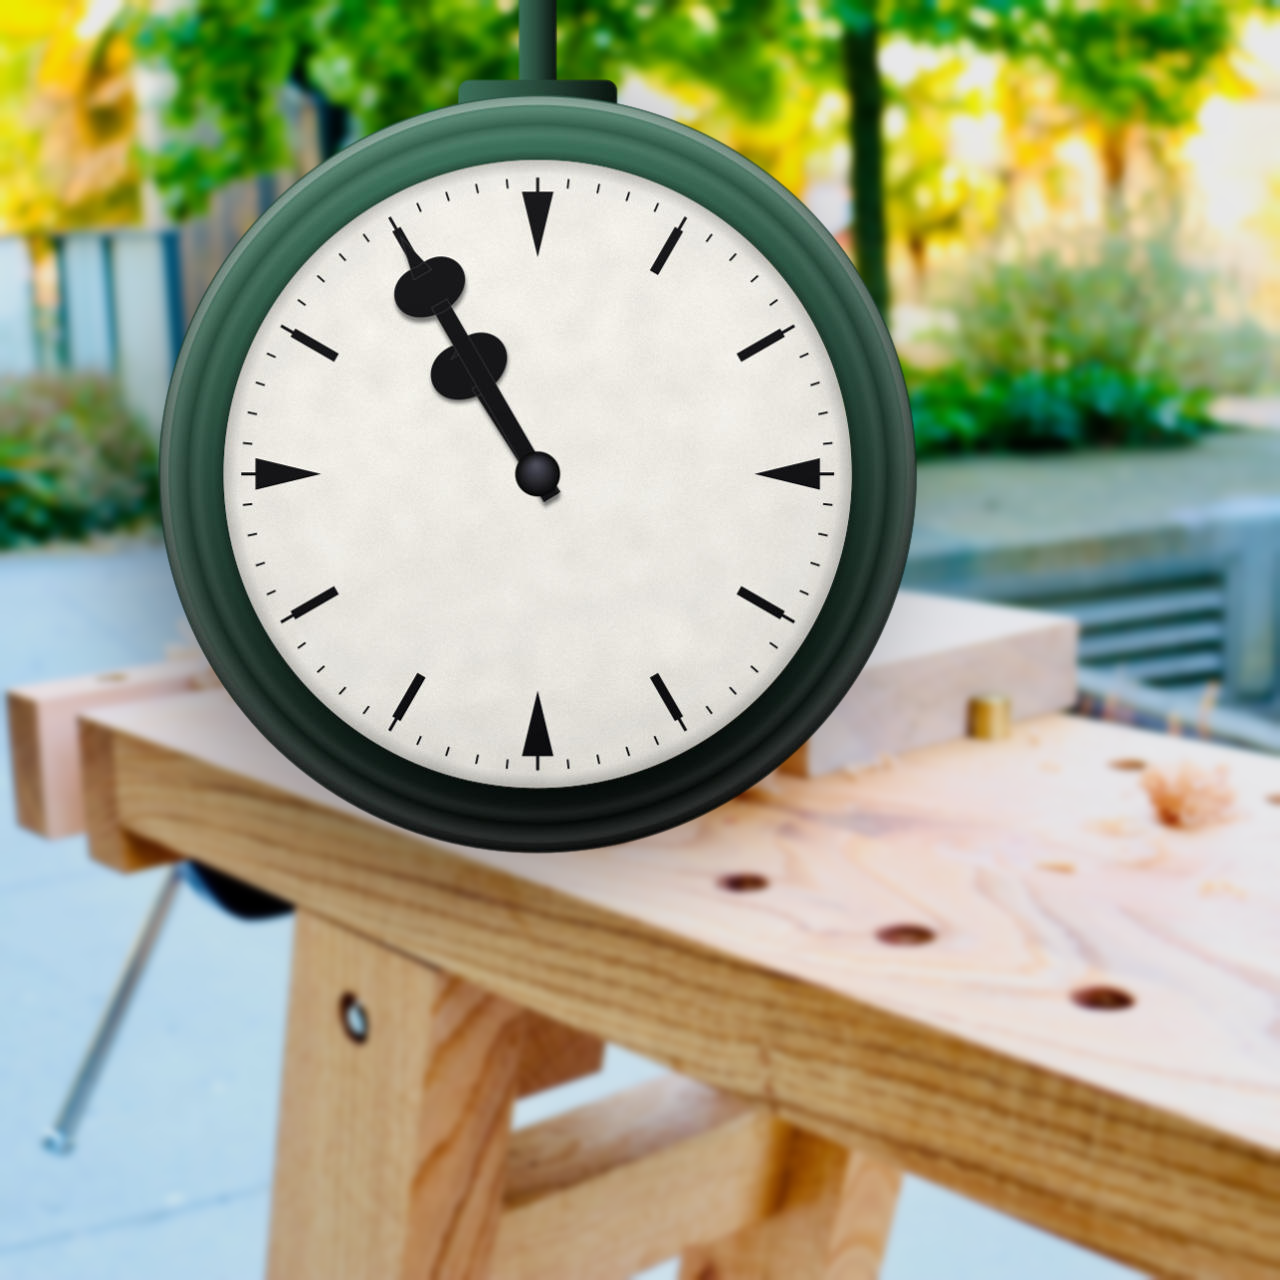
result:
10,55
